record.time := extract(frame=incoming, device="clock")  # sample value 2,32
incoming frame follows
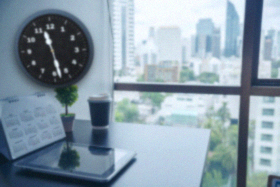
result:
11,28
